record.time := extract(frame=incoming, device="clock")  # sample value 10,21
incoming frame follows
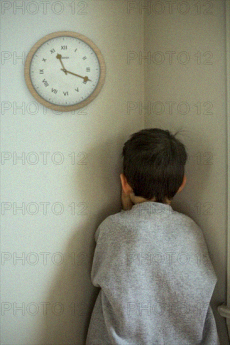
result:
11,19
